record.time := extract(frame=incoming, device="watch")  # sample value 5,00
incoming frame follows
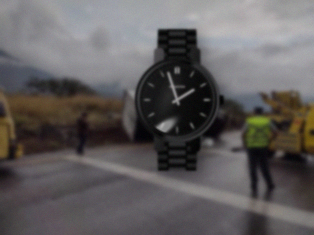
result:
1,57
